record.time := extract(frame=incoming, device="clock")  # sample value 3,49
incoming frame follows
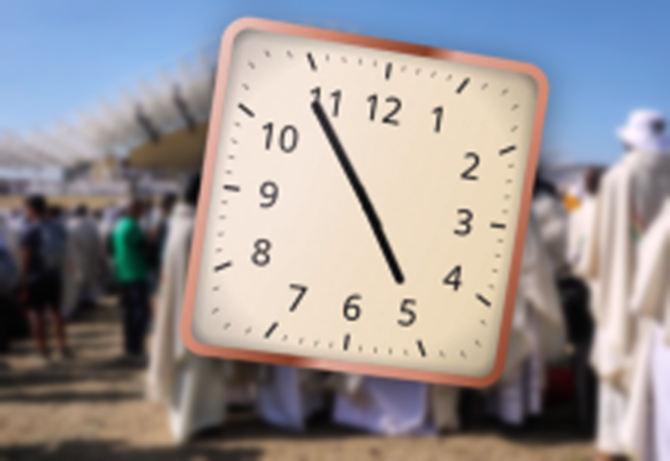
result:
4,54
